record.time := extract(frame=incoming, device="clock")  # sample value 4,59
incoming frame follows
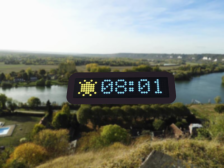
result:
8,01
